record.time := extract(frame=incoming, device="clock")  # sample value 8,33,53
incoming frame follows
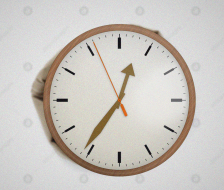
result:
12,35,56
